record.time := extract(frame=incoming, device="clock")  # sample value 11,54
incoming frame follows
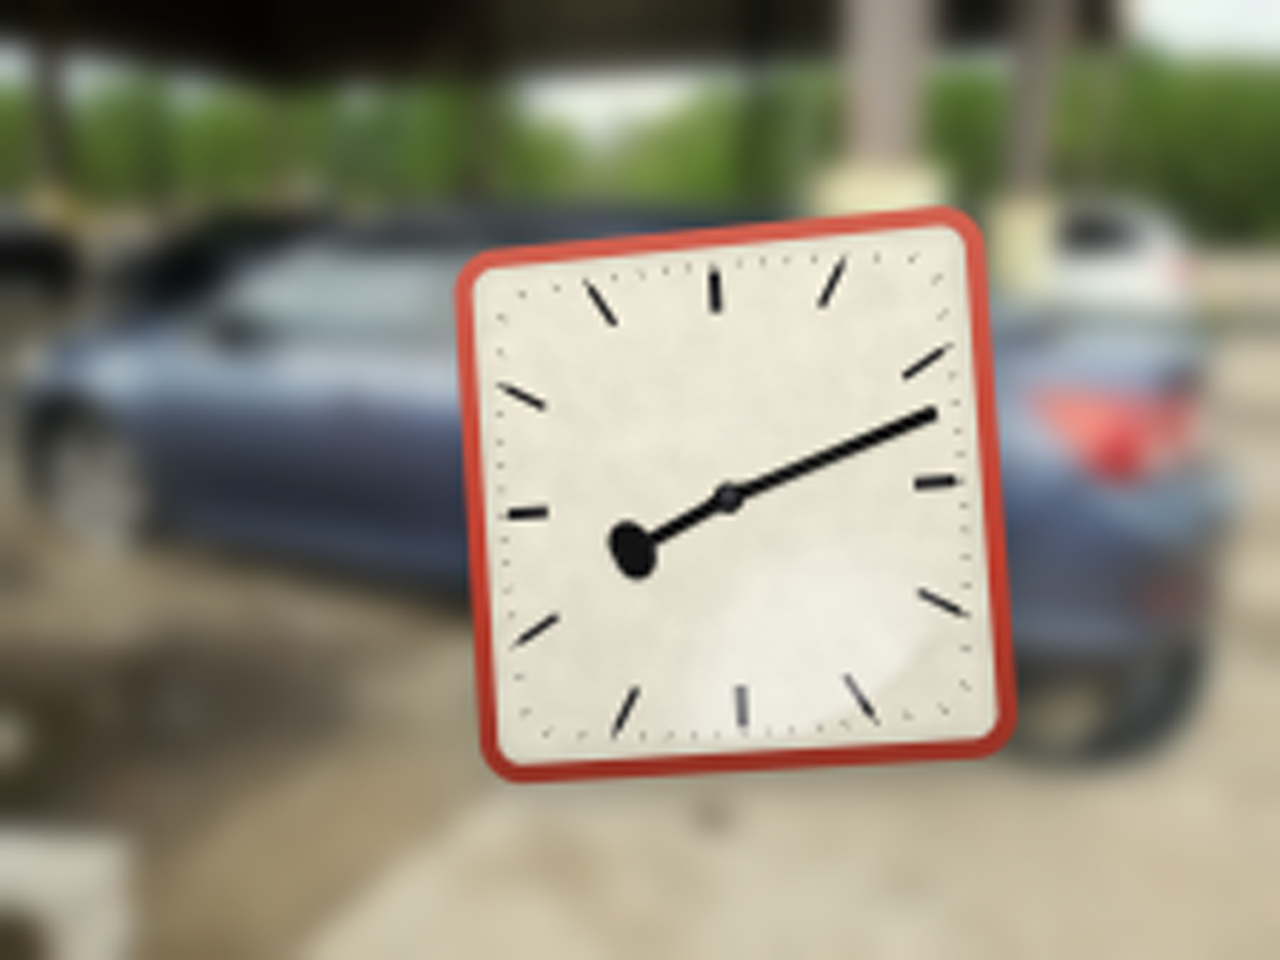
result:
8,12
